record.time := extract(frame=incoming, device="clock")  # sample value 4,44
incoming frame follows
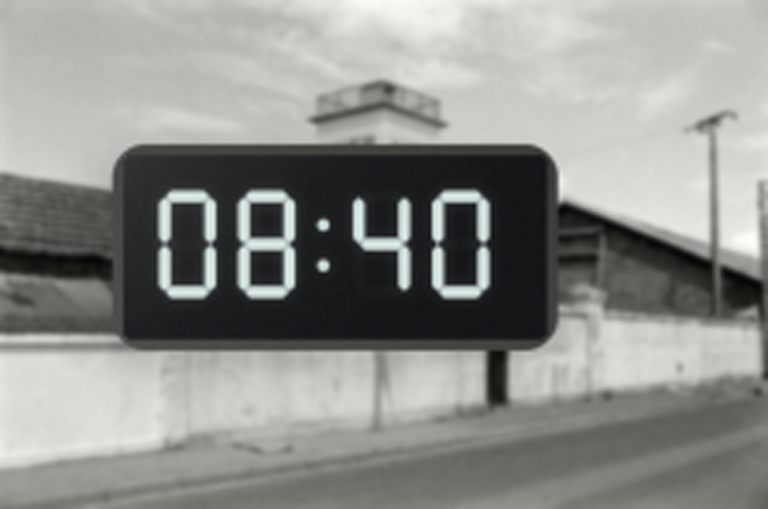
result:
8,40
